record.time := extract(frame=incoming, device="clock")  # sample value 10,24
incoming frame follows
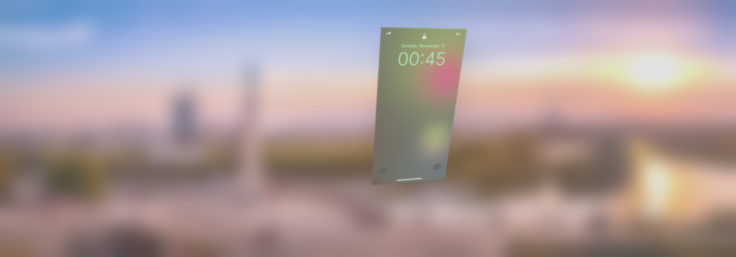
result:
0,45
